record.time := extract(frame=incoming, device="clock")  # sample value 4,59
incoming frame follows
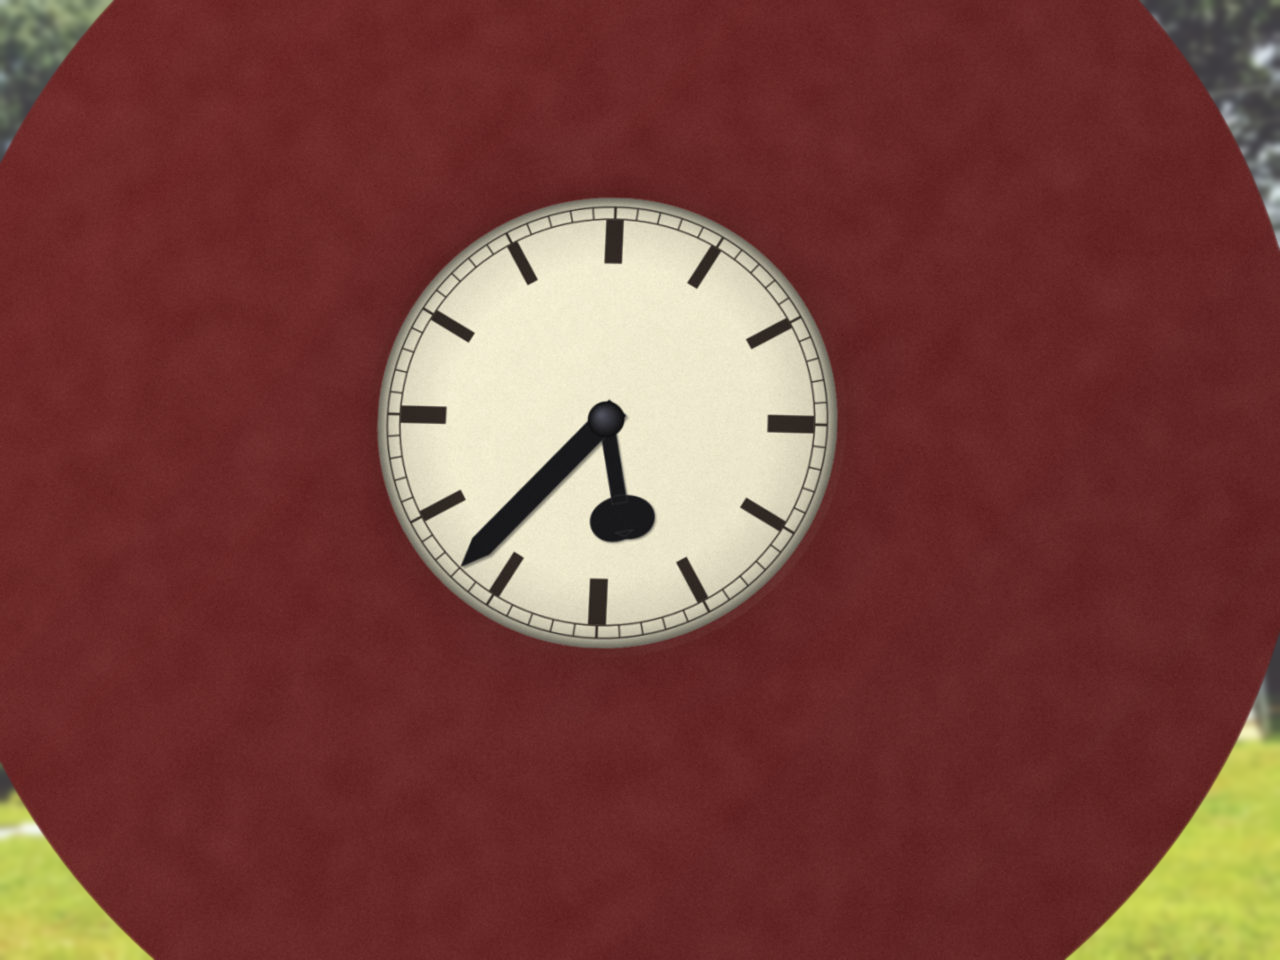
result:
5,37
